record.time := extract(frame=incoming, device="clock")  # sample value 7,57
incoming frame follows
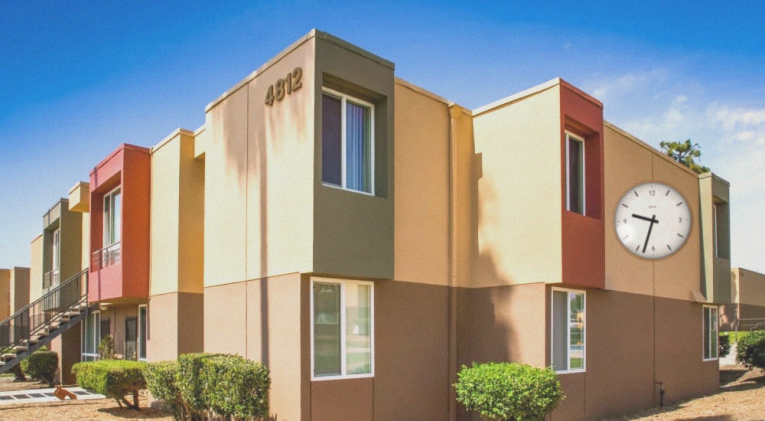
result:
9,33
